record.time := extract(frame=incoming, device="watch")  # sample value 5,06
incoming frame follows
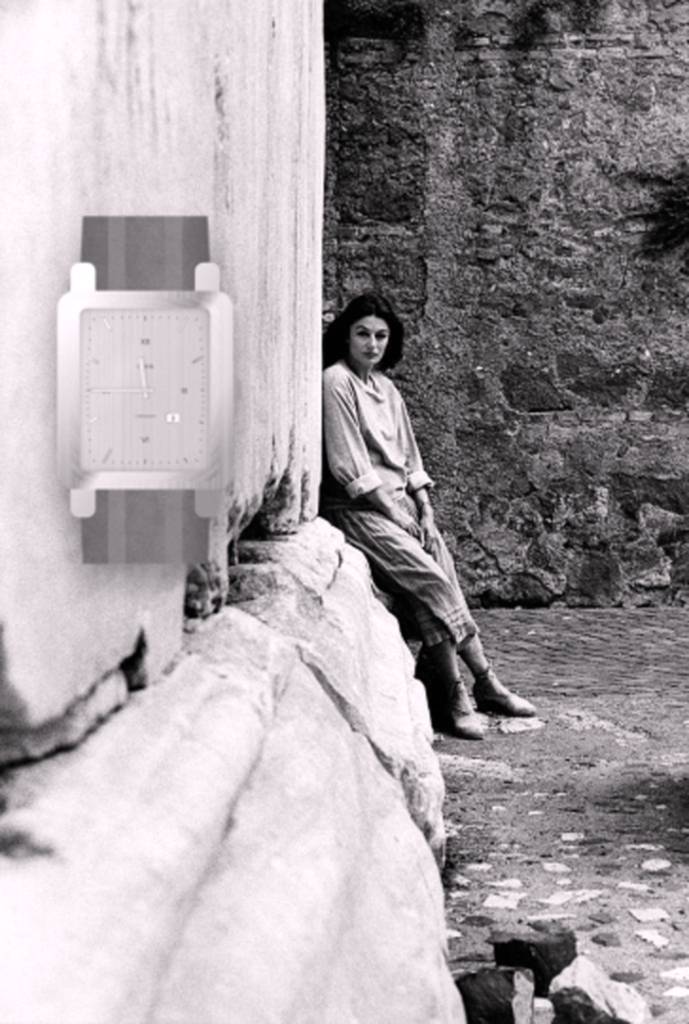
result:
11,45
